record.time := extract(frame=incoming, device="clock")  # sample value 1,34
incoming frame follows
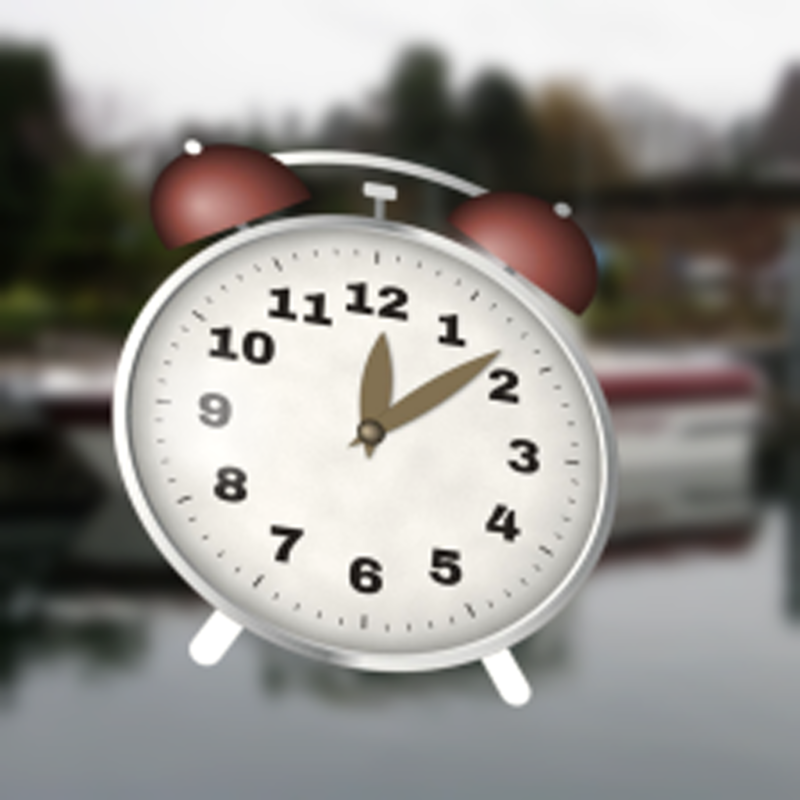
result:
12,08
